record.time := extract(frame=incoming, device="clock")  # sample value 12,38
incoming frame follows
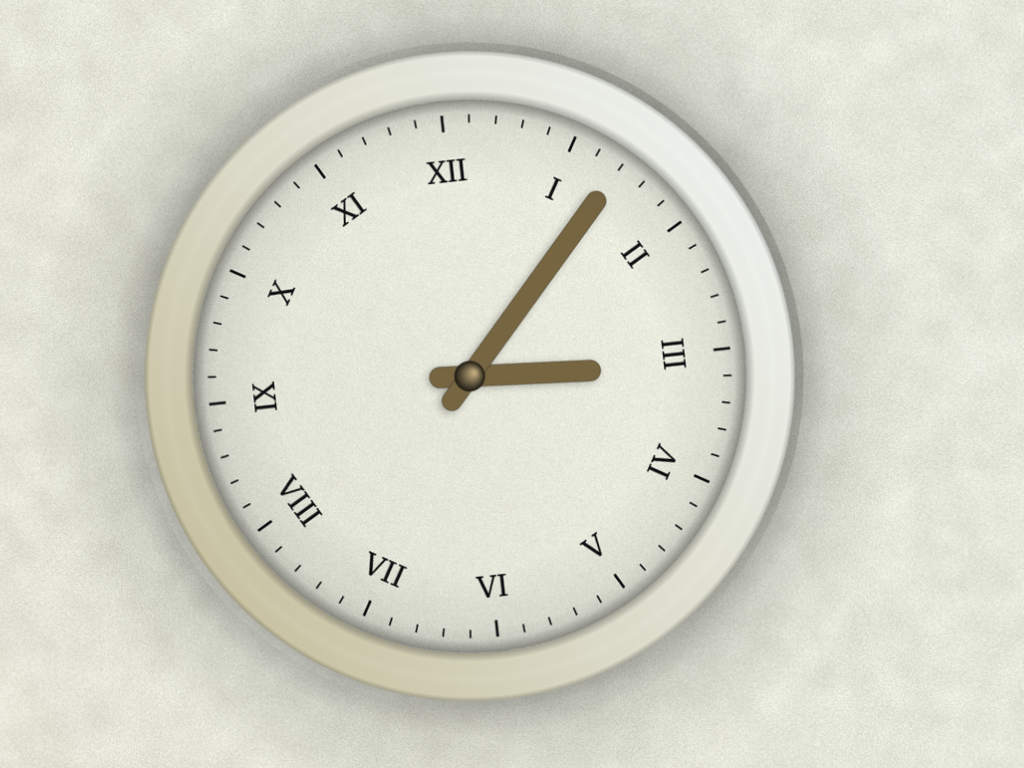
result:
3,07
